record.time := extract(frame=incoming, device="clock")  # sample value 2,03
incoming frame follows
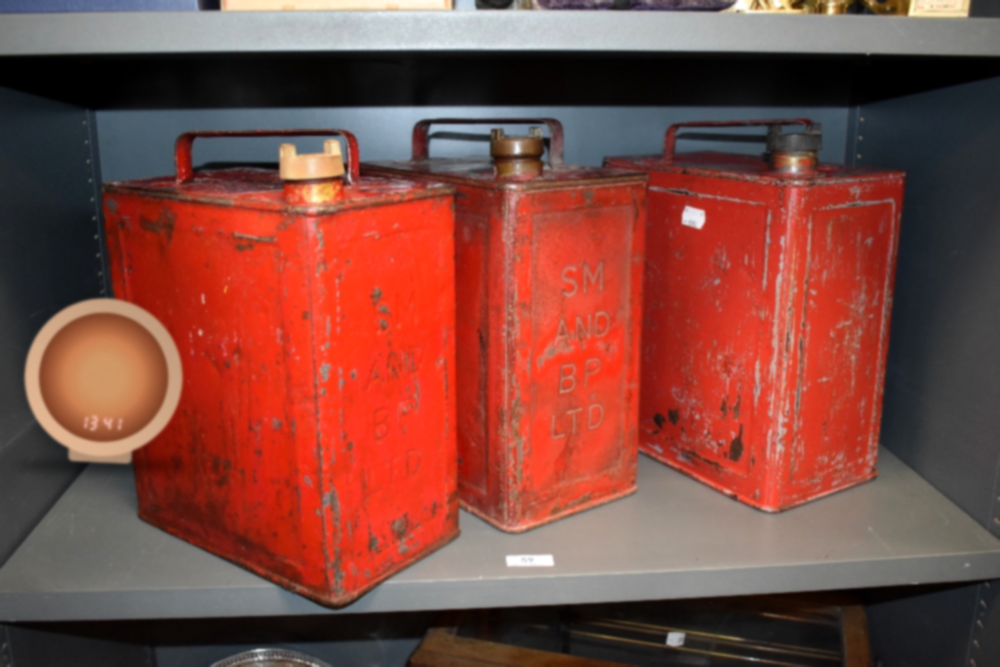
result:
13,41
